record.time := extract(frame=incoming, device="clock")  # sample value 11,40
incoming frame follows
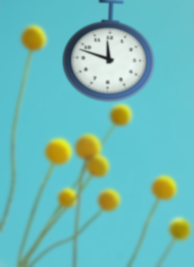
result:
11,48
